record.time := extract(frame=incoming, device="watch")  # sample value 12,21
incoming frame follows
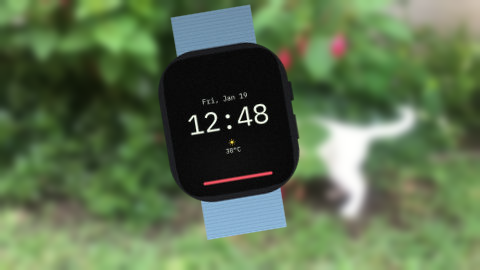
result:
12,48
